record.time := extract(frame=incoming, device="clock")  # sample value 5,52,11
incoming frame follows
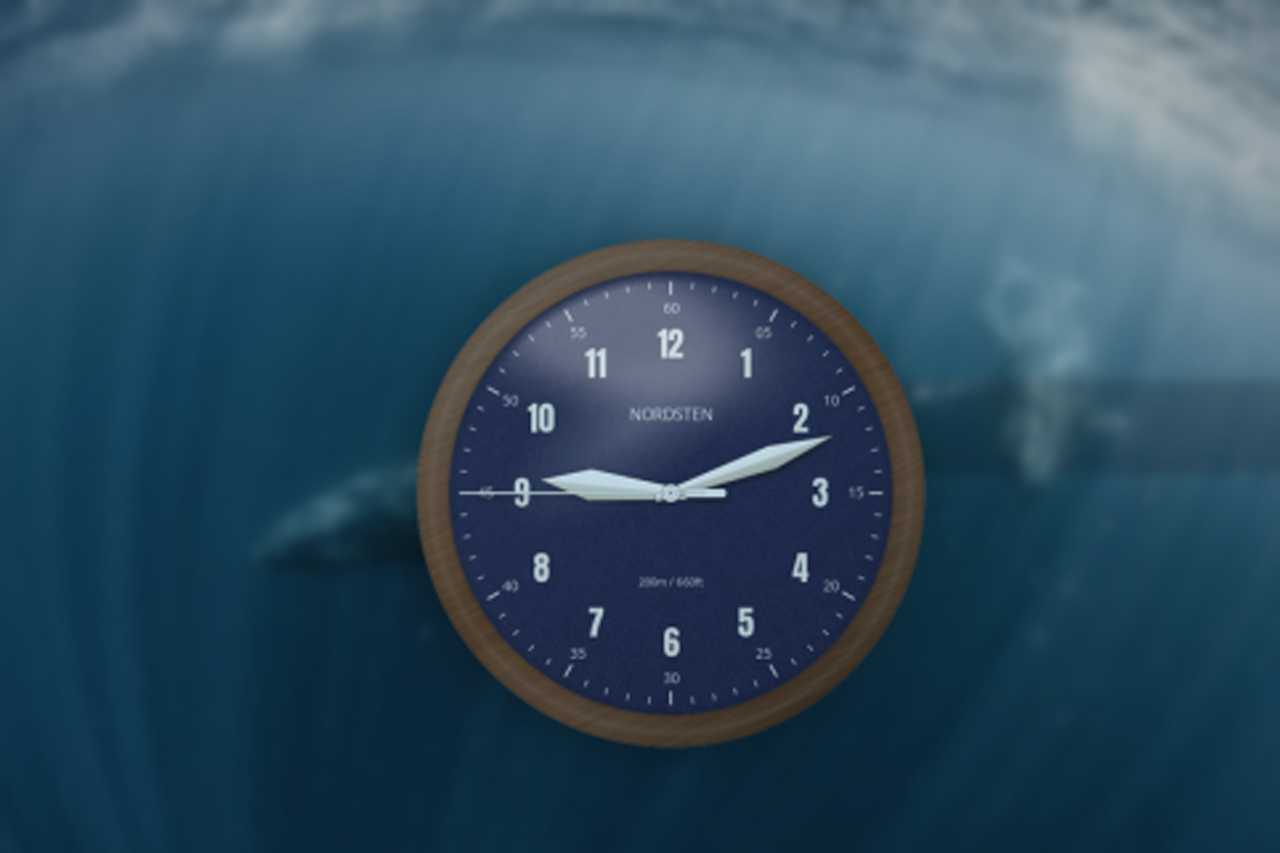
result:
9,11,45
